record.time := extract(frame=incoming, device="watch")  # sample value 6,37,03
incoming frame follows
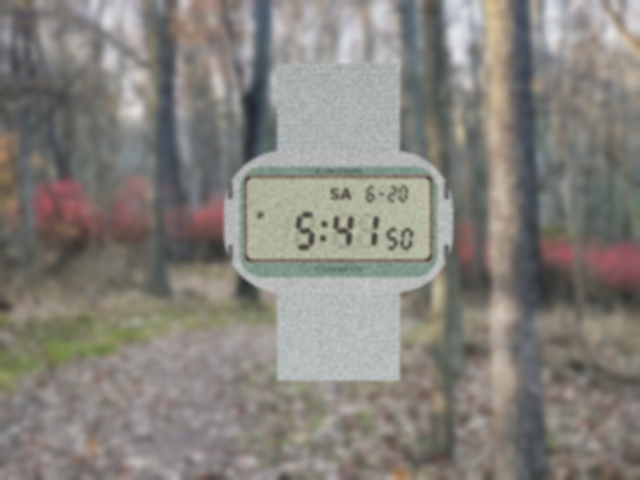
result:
5,41,50
